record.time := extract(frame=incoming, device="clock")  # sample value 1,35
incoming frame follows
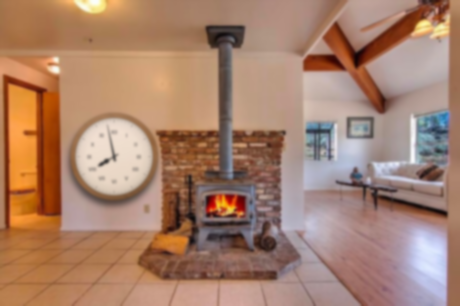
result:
7,58
